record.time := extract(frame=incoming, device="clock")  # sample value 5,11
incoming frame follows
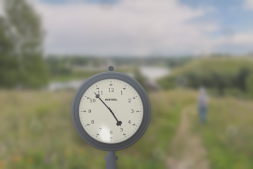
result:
4,53
